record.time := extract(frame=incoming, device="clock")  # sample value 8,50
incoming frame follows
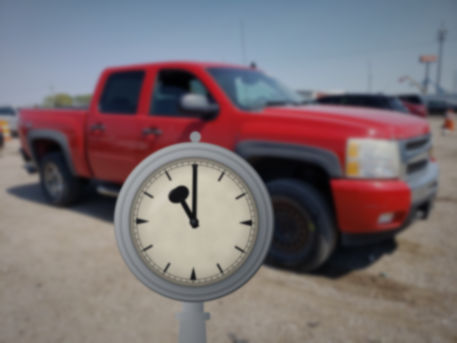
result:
11,00
